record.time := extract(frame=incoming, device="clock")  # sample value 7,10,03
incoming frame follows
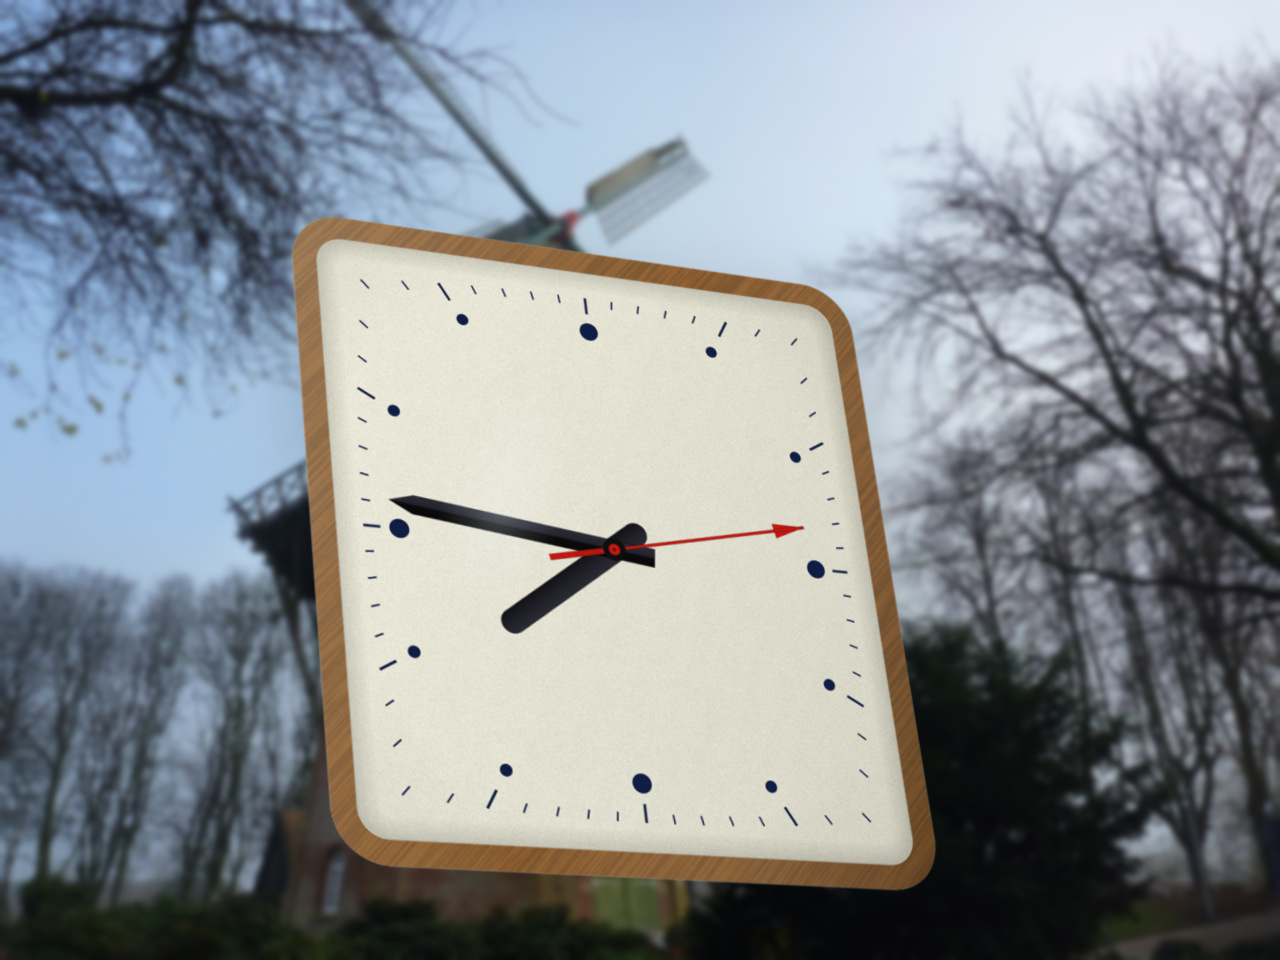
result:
7,46,13
